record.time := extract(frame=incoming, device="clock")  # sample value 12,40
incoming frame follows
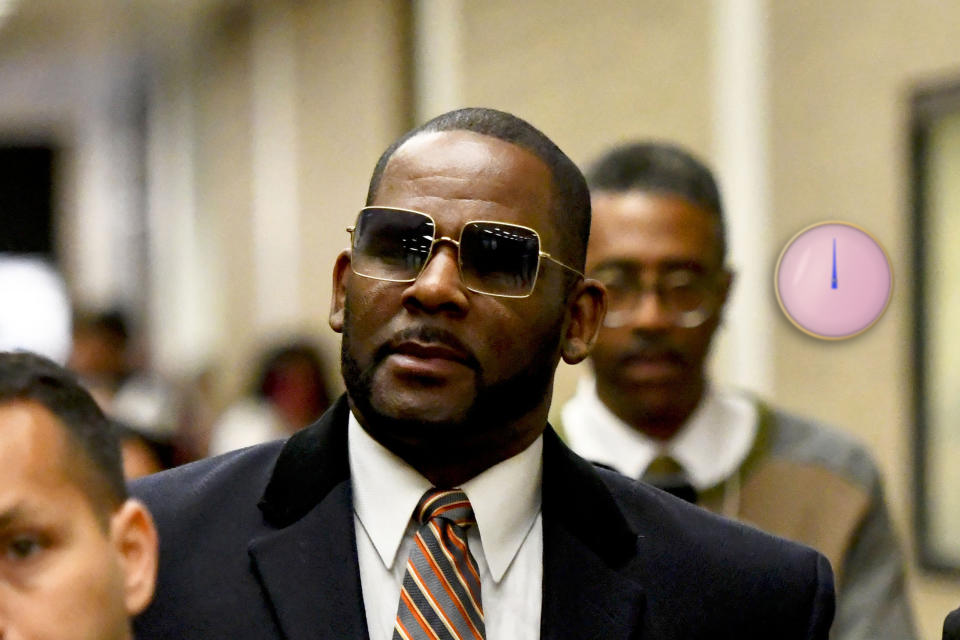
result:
12,00
